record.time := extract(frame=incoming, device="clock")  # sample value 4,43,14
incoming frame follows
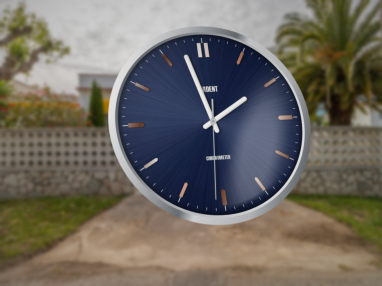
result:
1,57,31
